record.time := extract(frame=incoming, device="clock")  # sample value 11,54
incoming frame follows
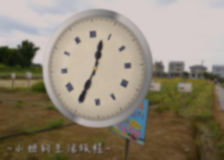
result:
12,35
